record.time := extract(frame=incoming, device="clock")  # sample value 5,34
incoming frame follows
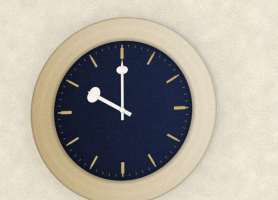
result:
10,00
